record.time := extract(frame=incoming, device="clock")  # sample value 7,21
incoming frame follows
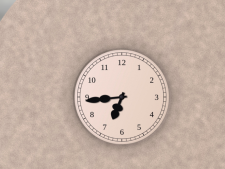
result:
6,44
